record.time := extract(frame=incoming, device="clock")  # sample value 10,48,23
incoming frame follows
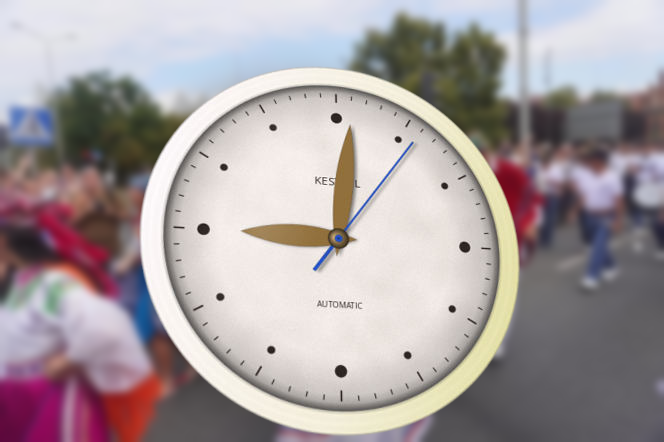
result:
9,01,06
